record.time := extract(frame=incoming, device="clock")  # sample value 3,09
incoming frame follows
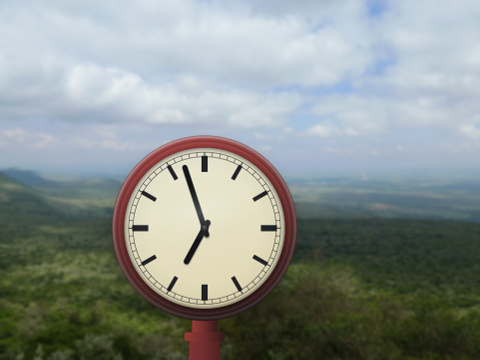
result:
6,57
